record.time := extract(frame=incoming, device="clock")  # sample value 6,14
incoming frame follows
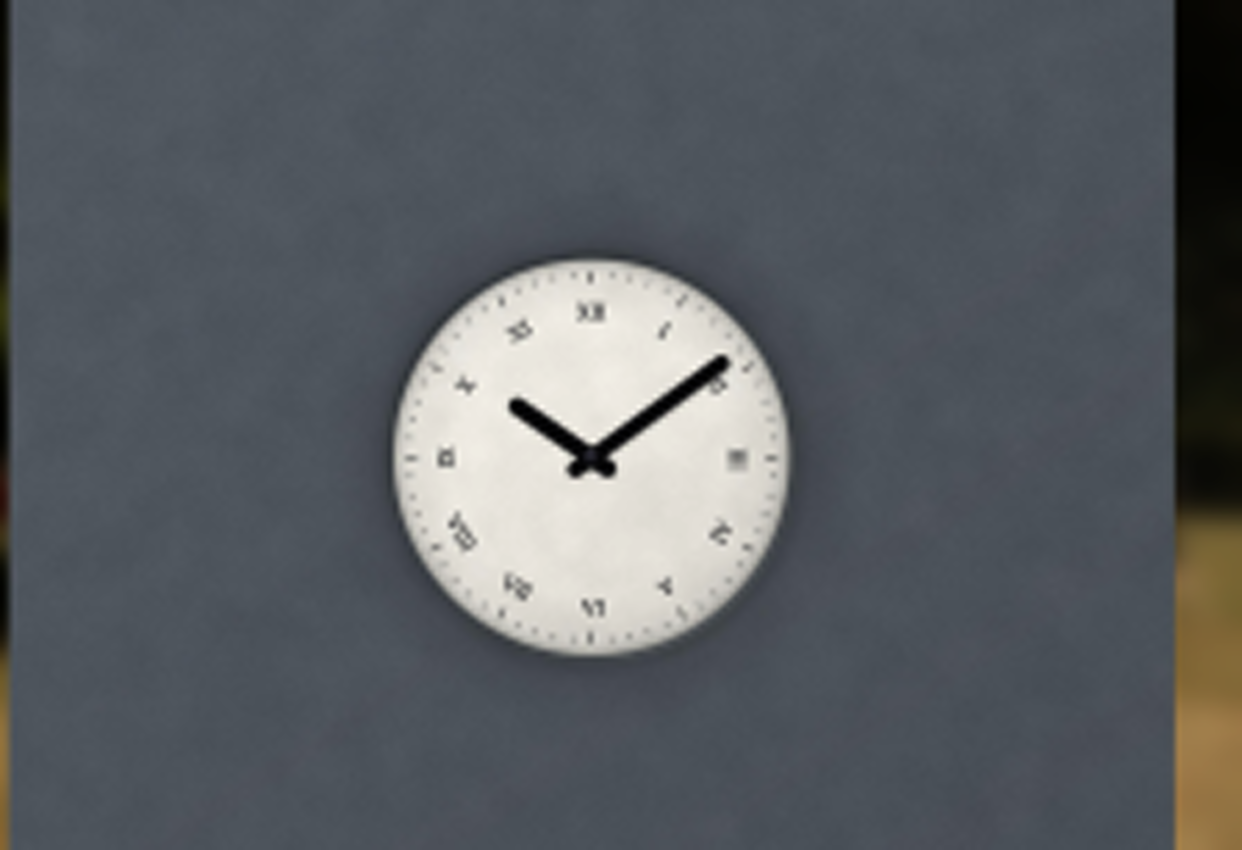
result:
10,09
